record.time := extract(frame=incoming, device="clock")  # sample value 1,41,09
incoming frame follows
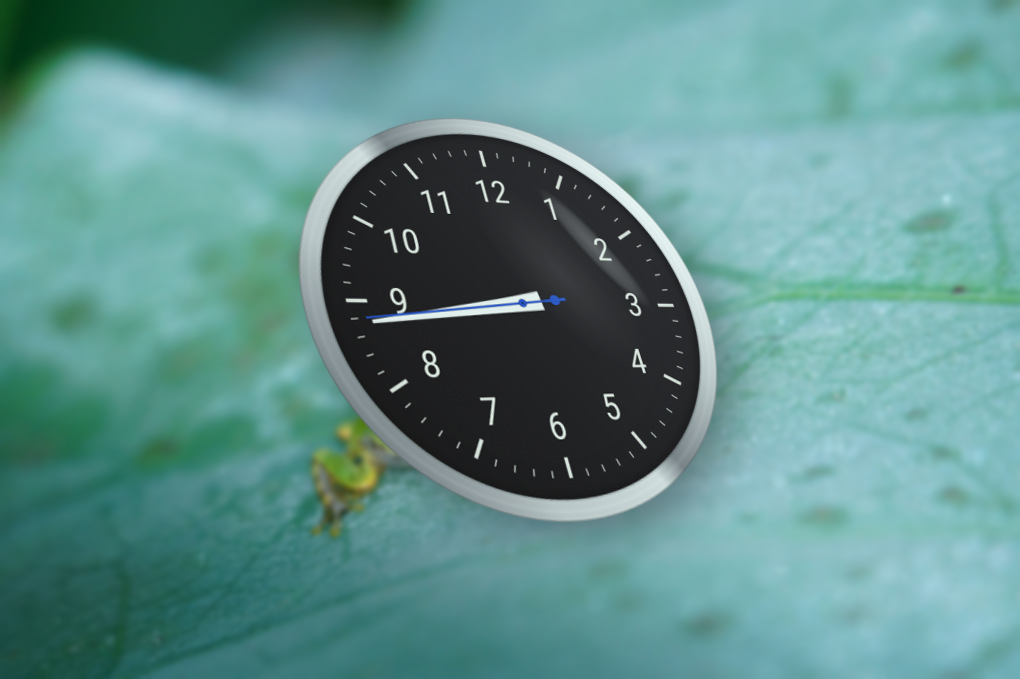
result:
8,43,44
